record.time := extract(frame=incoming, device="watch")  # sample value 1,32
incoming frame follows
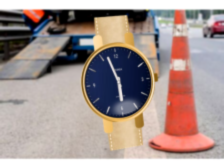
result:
5,57
